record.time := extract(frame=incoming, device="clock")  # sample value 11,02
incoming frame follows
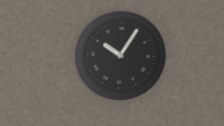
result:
10,05
